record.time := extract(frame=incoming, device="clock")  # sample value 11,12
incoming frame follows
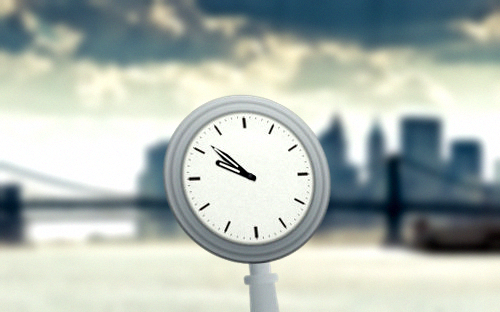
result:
9,52
